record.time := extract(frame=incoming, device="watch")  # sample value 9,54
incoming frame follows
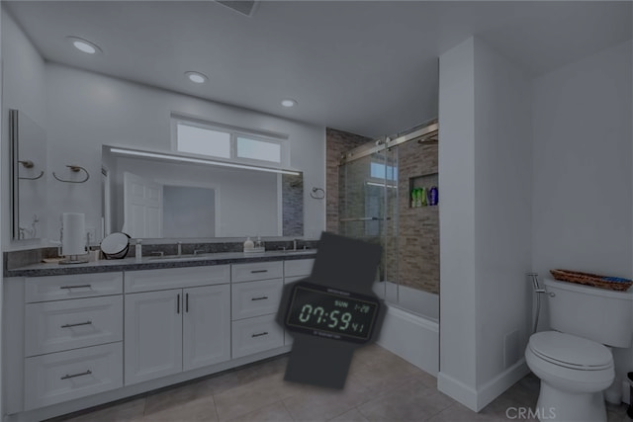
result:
7,59
